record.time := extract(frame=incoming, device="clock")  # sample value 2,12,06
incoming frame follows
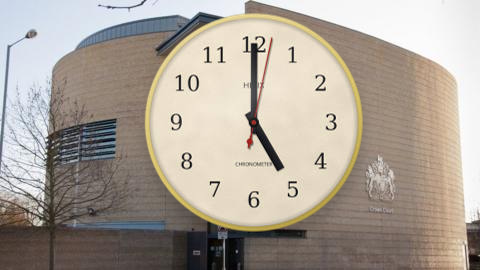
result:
5,00,02
